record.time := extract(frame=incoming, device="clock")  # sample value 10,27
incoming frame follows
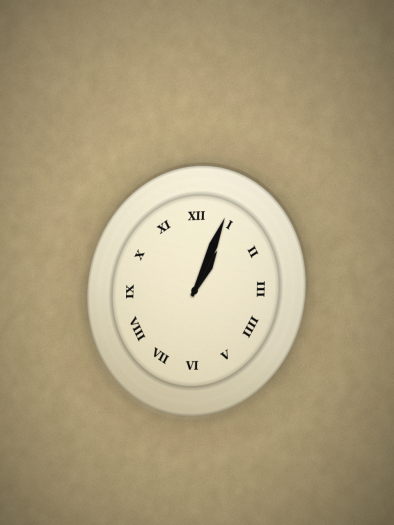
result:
1,04
